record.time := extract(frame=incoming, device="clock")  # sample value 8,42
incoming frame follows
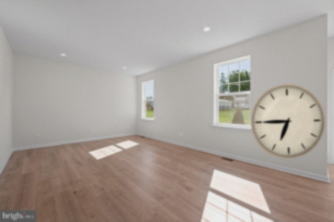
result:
6,45
